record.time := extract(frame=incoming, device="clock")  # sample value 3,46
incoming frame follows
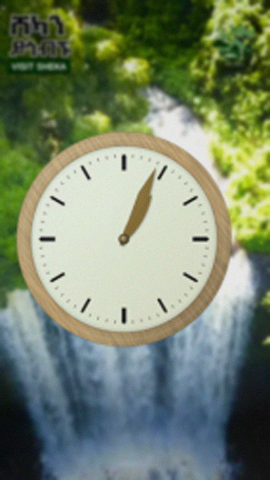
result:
1,04
